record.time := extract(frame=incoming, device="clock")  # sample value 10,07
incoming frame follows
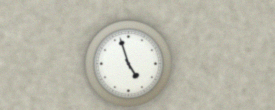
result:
4,57
